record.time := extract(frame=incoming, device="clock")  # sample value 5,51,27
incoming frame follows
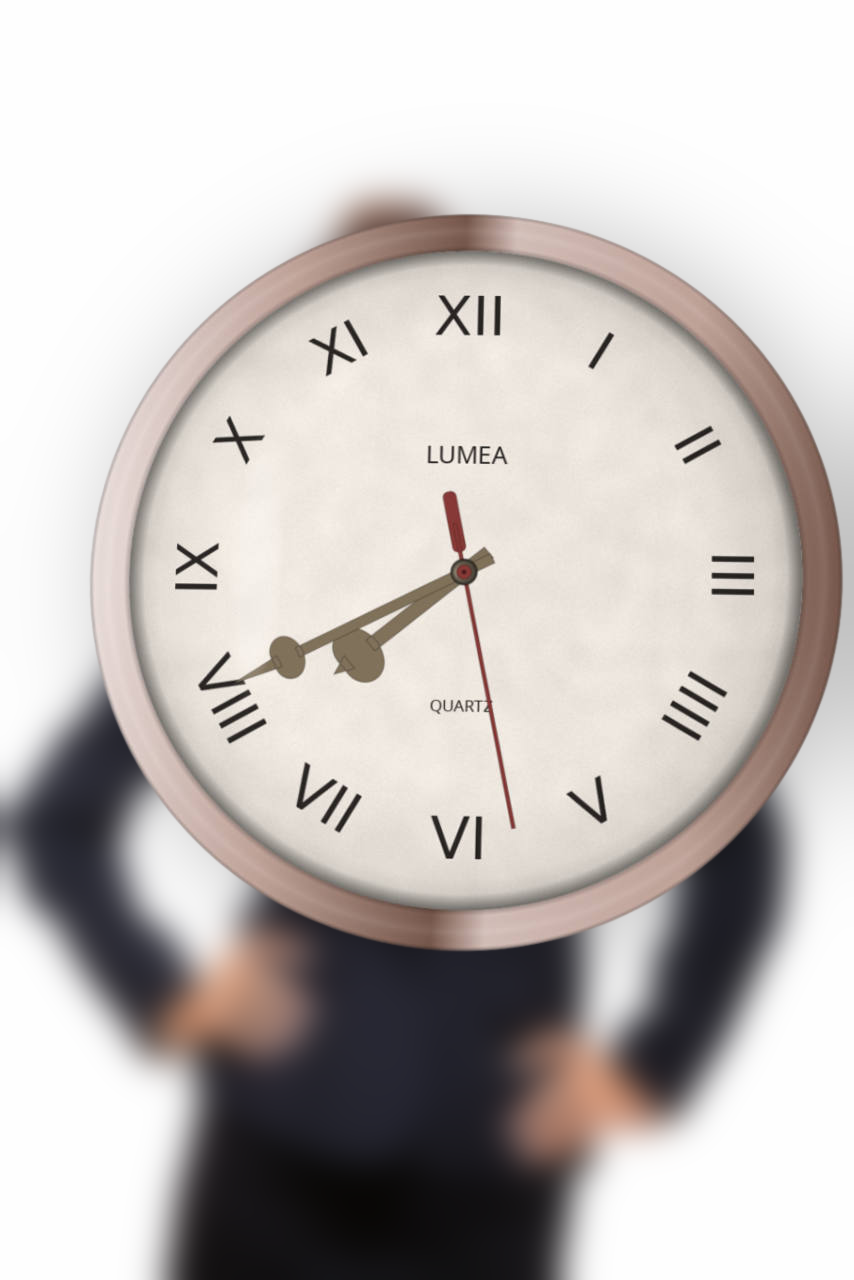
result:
7,40,28
